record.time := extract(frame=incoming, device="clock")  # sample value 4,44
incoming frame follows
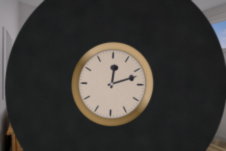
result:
12,12
